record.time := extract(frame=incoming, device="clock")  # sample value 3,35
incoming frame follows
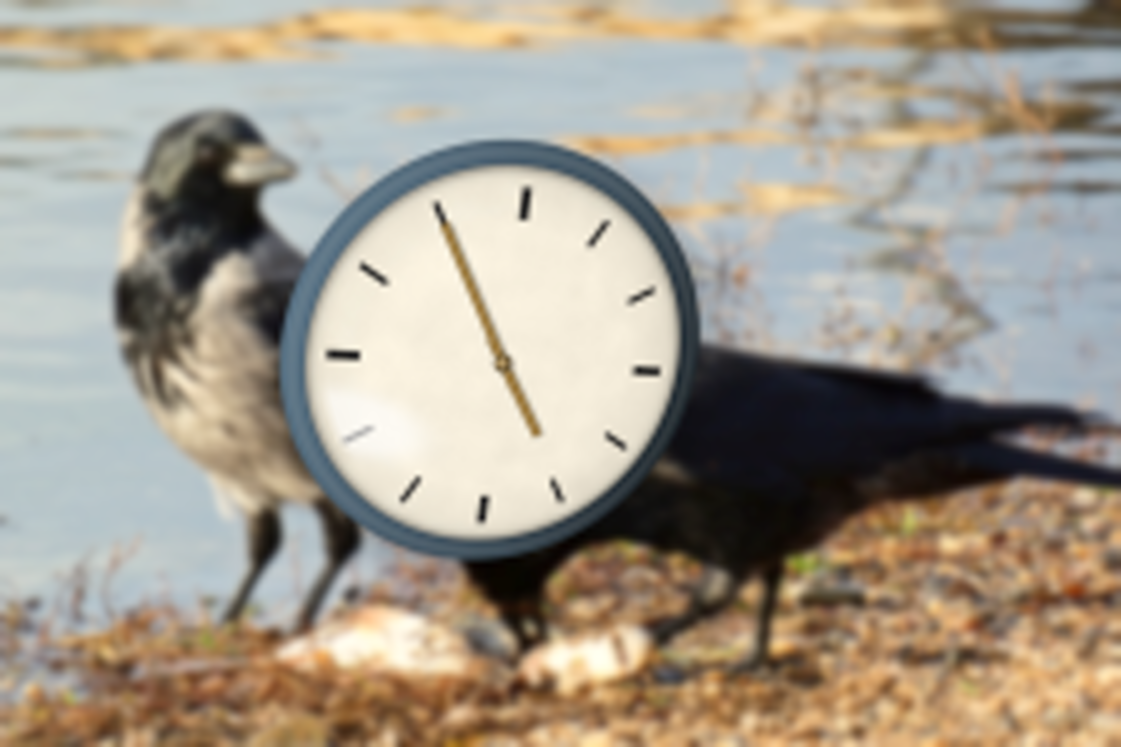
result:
4,55
